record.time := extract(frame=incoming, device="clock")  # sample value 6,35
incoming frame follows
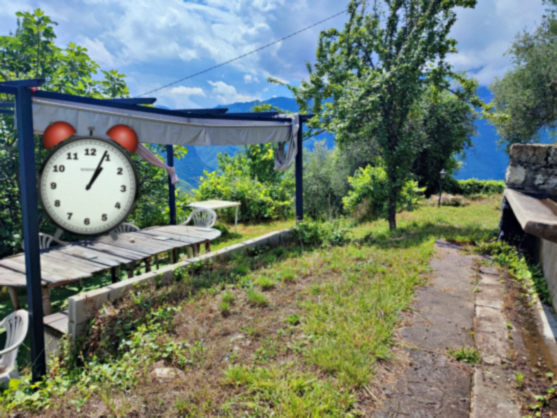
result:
1,04
